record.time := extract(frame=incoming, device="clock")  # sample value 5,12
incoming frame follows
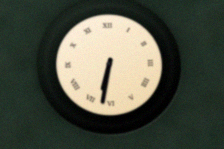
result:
6,32
